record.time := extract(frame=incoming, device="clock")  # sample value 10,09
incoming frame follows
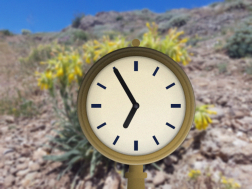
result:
6,55
